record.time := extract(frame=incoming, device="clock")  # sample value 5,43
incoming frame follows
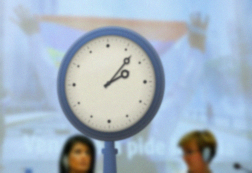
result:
2,07
